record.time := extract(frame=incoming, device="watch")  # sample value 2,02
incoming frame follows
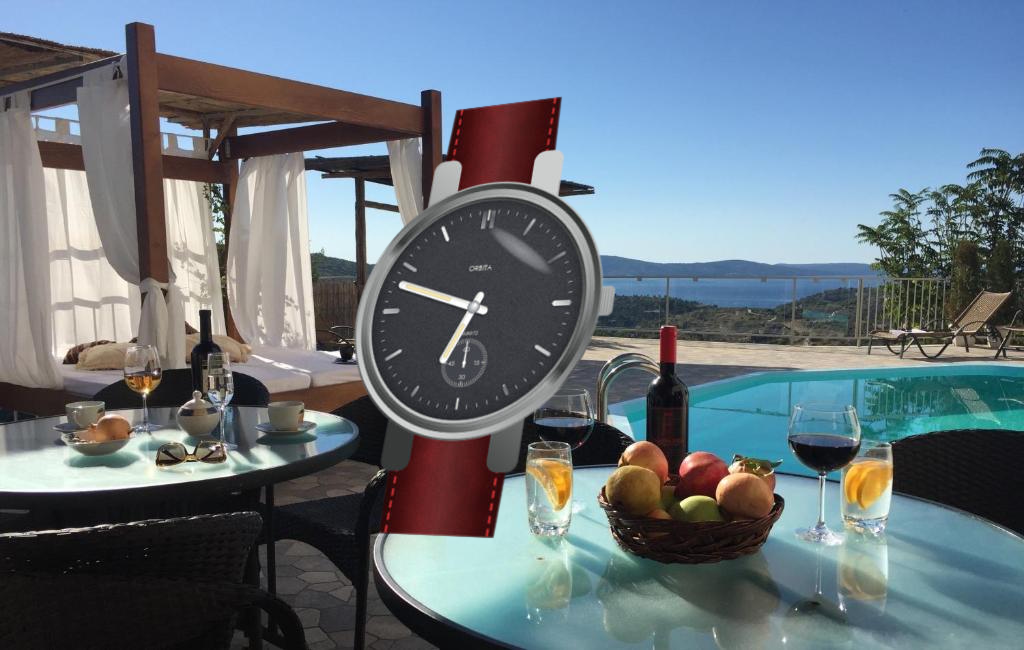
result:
6,48
